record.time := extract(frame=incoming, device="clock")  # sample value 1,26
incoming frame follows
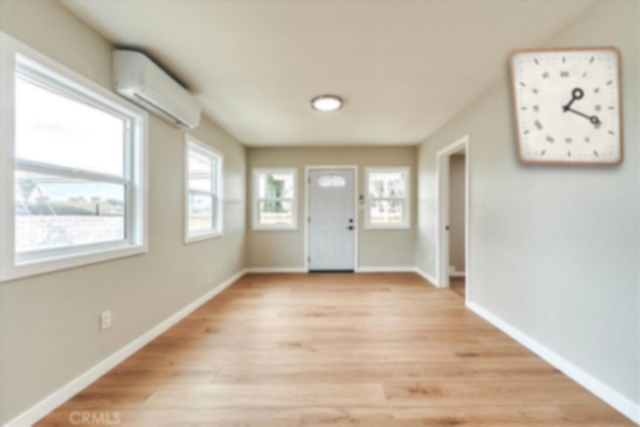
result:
1,19
